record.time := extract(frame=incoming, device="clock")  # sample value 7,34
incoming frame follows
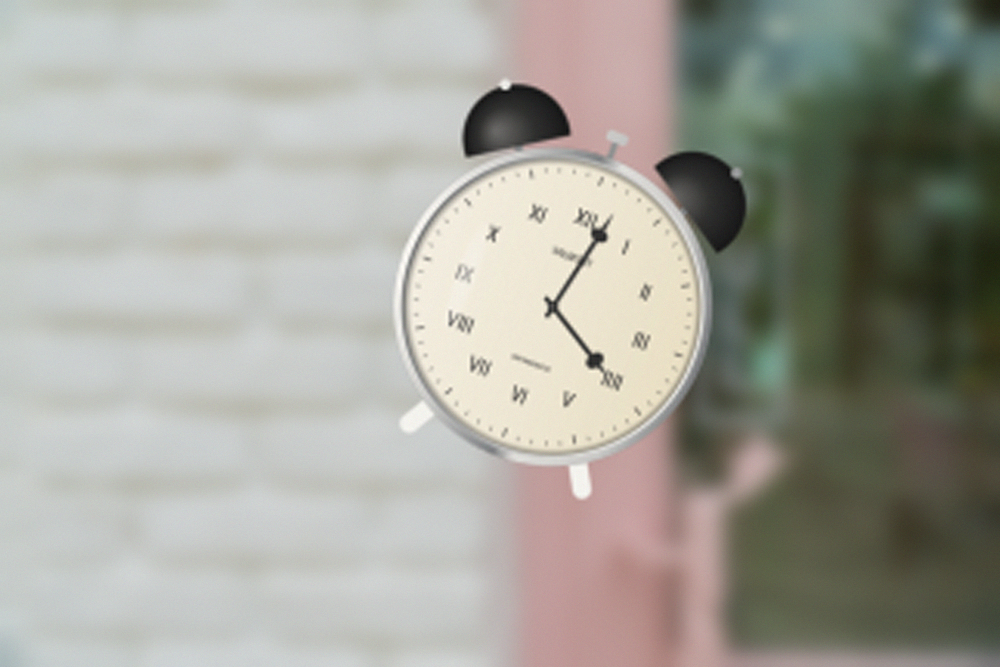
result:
4,02
